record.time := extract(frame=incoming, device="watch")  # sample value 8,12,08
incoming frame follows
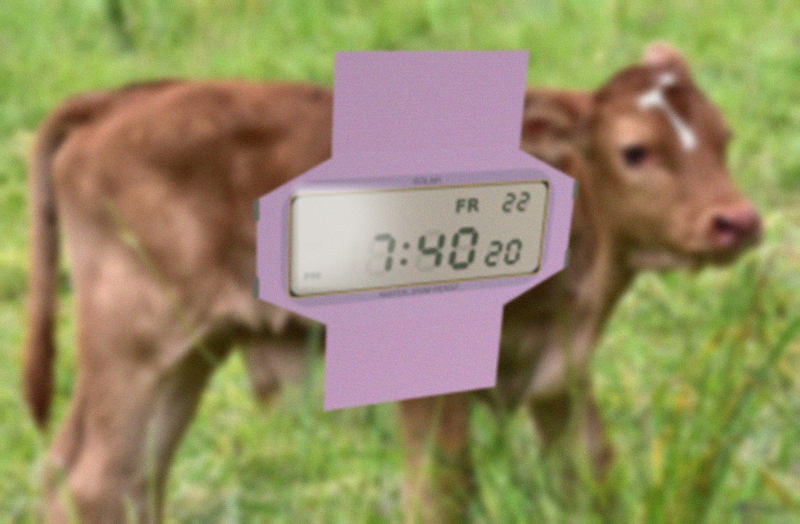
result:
7,40,20
